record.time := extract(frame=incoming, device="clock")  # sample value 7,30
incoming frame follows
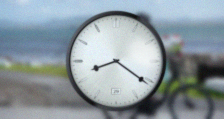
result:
8,21
